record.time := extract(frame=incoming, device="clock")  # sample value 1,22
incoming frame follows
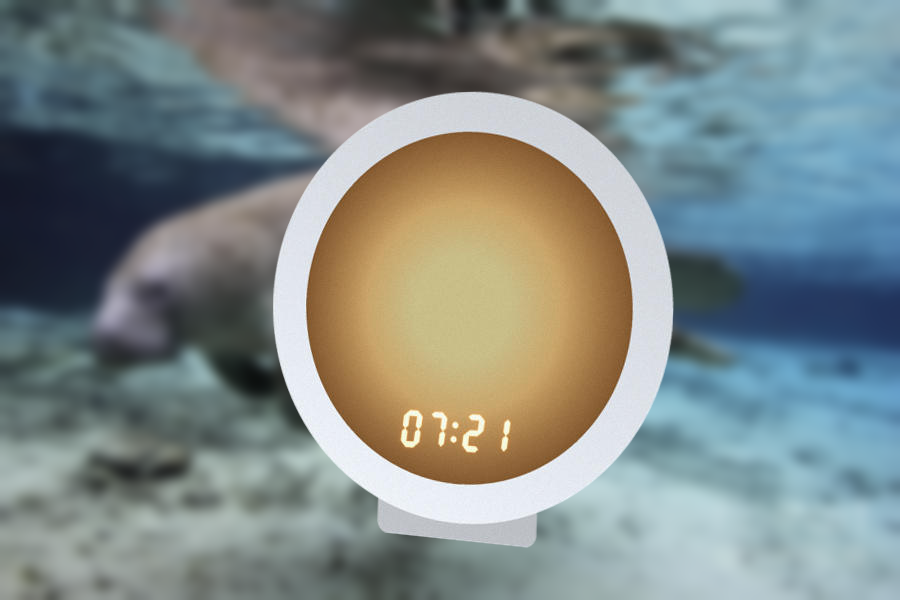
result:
7,21
